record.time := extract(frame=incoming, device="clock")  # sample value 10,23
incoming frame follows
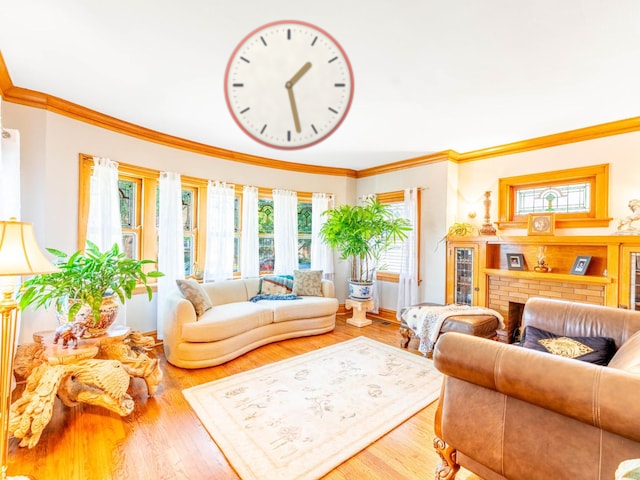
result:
1,28
